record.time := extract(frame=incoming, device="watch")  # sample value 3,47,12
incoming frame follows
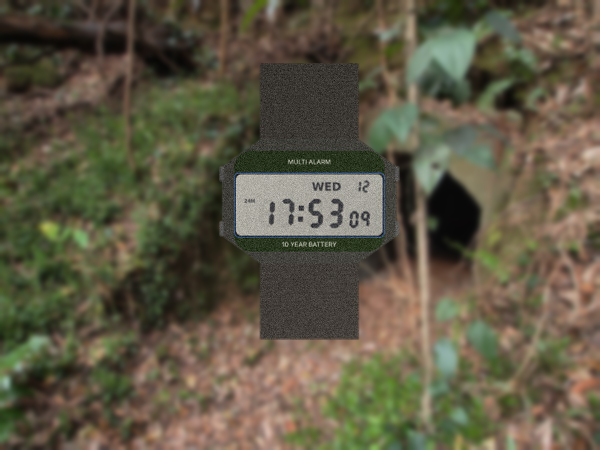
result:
17,53,09
